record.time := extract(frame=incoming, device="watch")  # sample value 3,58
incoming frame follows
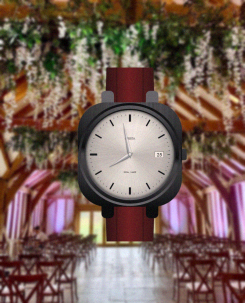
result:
7,58
